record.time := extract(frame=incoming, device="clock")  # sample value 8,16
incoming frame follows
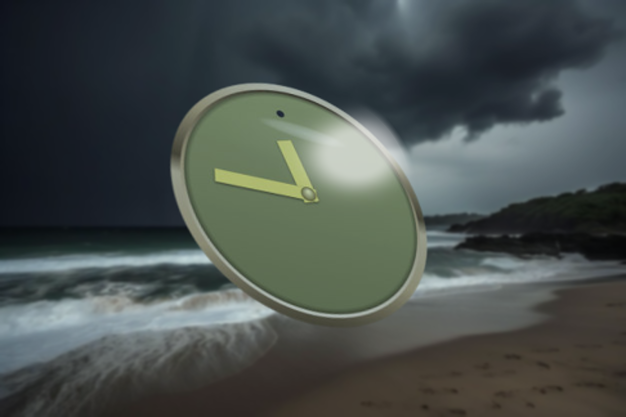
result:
11,47
